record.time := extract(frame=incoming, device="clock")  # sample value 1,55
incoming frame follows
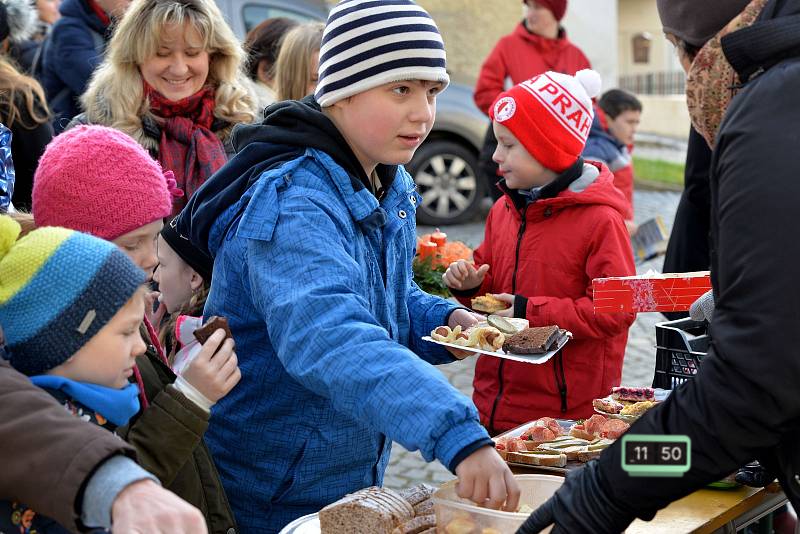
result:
11,50
